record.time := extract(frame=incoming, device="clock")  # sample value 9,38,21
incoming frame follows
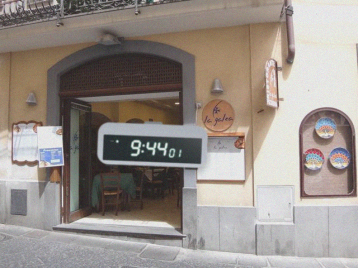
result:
9,44,01
